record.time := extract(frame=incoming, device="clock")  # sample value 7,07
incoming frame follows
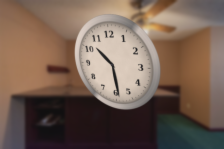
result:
10,29
